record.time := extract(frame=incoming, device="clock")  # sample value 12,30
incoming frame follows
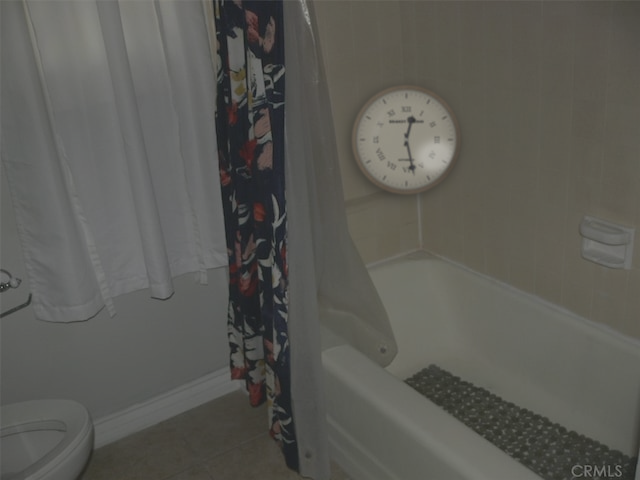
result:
12,28
